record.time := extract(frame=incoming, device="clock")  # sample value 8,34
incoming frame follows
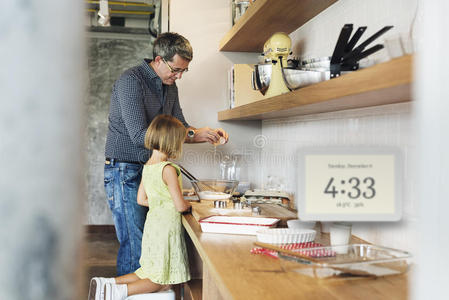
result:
4,33
